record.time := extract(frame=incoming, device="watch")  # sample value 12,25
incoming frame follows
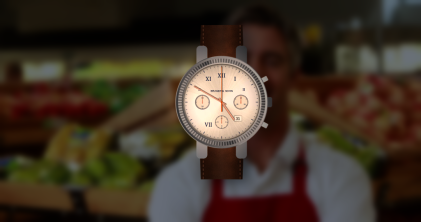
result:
4,50
